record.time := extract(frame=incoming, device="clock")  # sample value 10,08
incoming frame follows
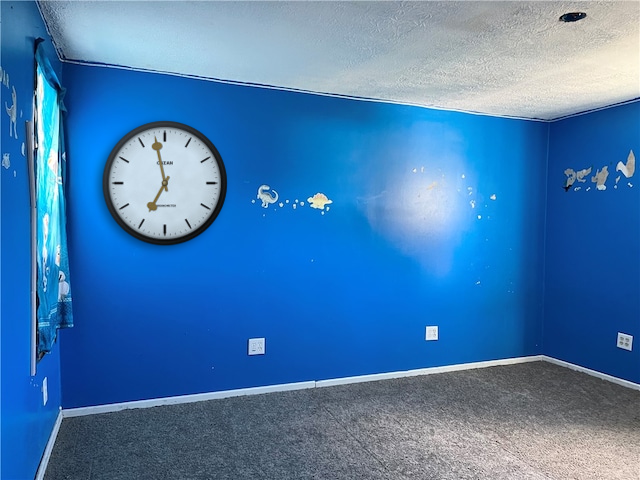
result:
6,58
